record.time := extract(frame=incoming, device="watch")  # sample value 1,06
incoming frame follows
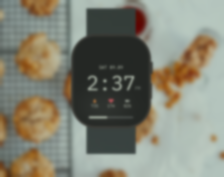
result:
2,37
